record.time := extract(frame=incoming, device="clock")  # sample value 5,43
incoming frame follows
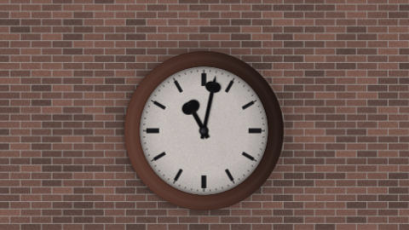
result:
11,02
